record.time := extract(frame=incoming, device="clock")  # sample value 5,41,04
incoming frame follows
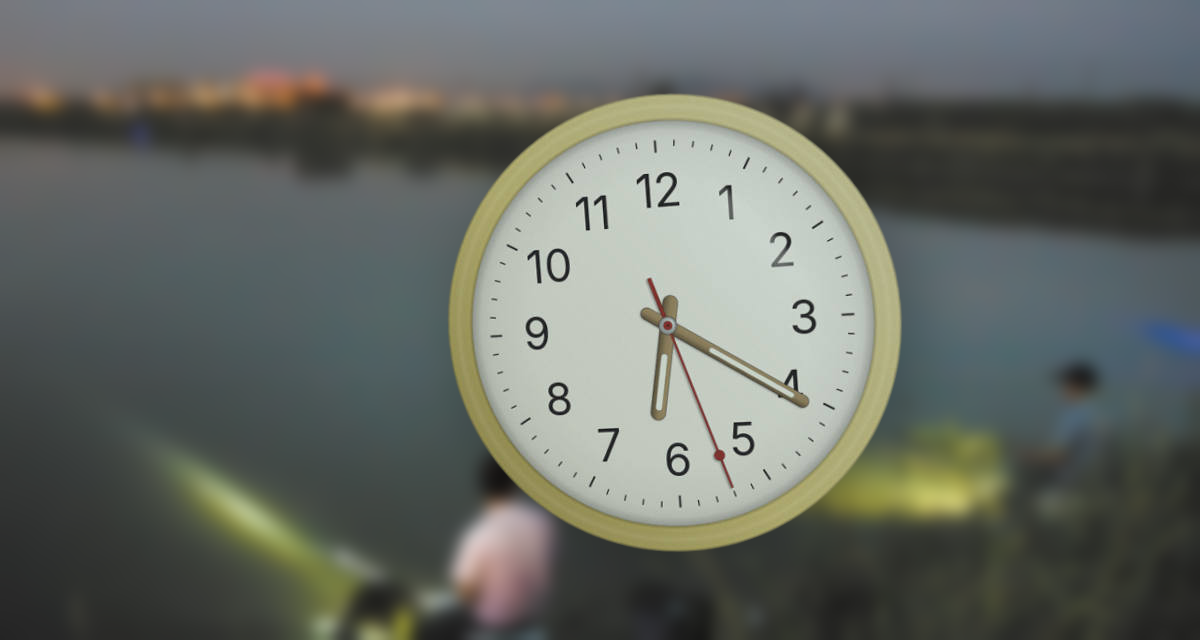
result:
6,20,27
